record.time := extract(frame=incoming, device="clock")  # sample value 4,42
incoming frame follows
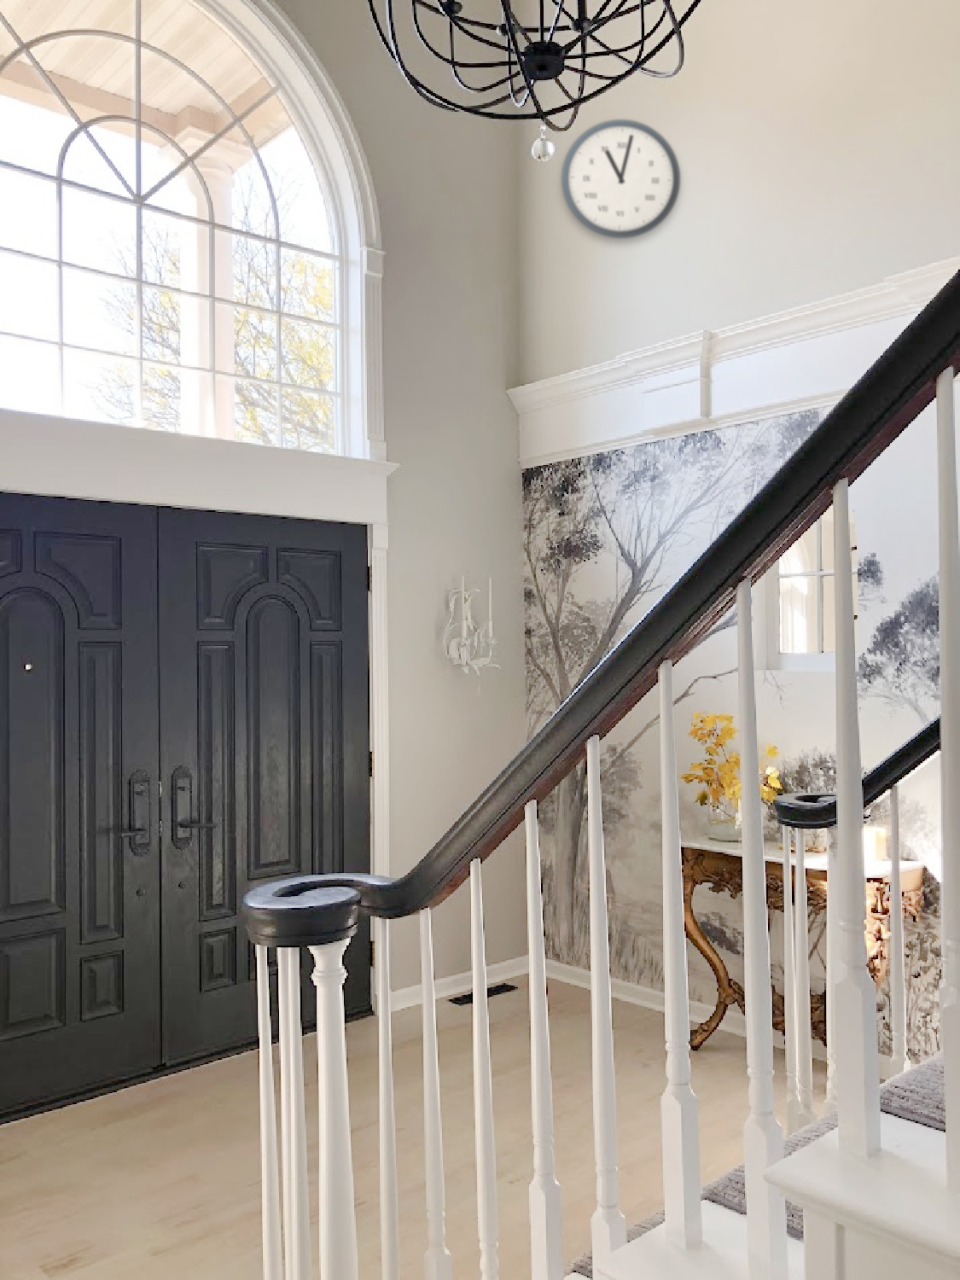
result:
11,02
